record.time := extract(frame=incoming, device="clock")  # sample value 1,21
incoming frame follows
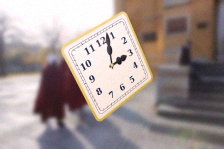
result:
3,03
